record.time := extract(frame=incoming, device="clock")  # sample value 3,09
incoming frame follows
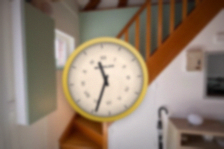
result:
11,34
